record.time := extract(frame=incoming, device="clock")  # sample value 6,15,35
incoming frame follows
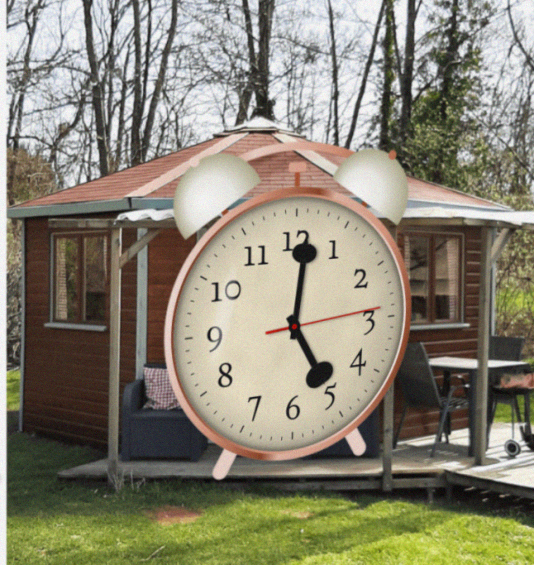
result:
5,01,14
